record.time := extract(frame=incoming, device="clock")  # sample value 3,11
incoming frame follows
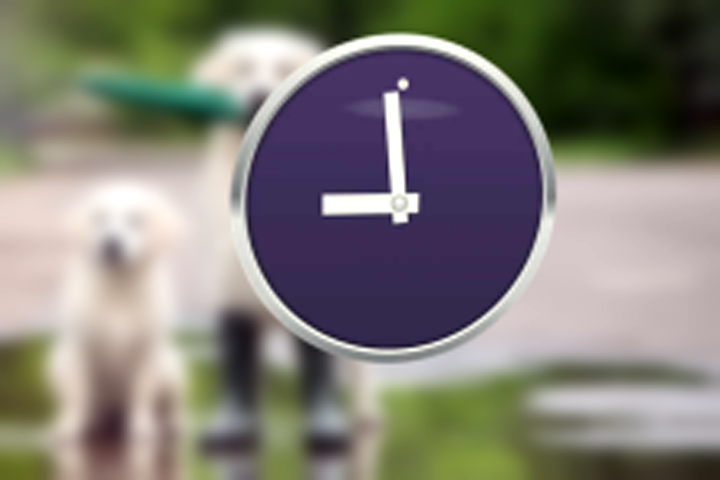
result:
8,59
